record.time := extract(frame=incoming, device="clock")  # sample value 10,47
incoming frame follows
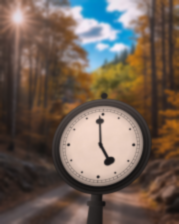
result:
4,59
